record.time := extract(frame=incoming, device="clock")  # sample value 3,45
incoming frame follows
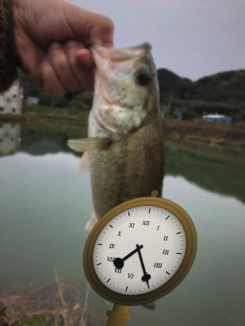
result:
7,25
